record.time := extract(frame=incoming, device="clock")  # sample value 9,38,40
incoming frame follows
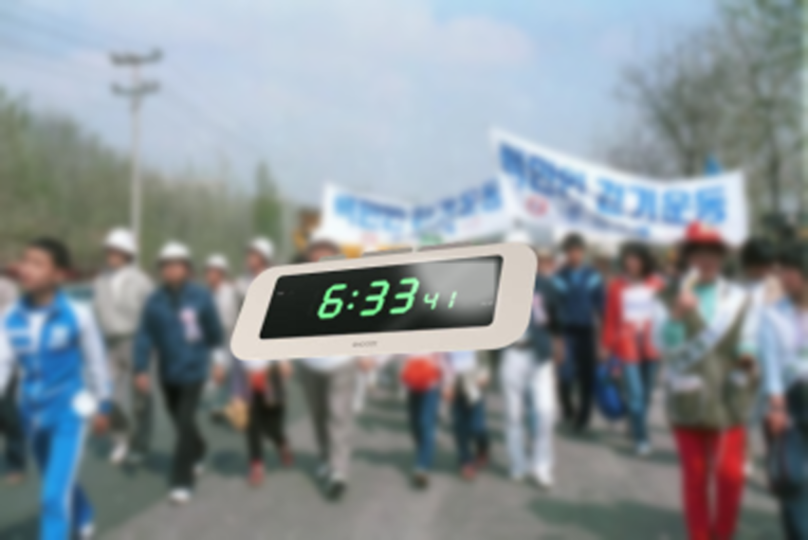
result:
6,33,41
